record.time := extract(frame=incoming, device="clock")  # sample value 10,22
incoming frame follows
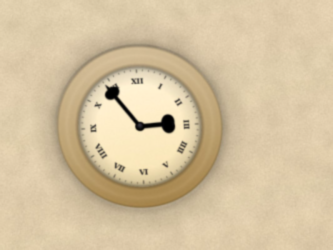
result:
2,54
